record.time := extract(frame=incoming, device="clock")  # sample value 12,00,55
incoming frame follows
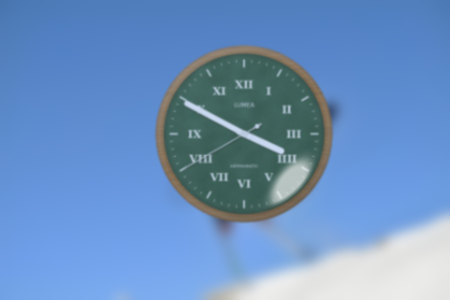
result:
3,49,40
